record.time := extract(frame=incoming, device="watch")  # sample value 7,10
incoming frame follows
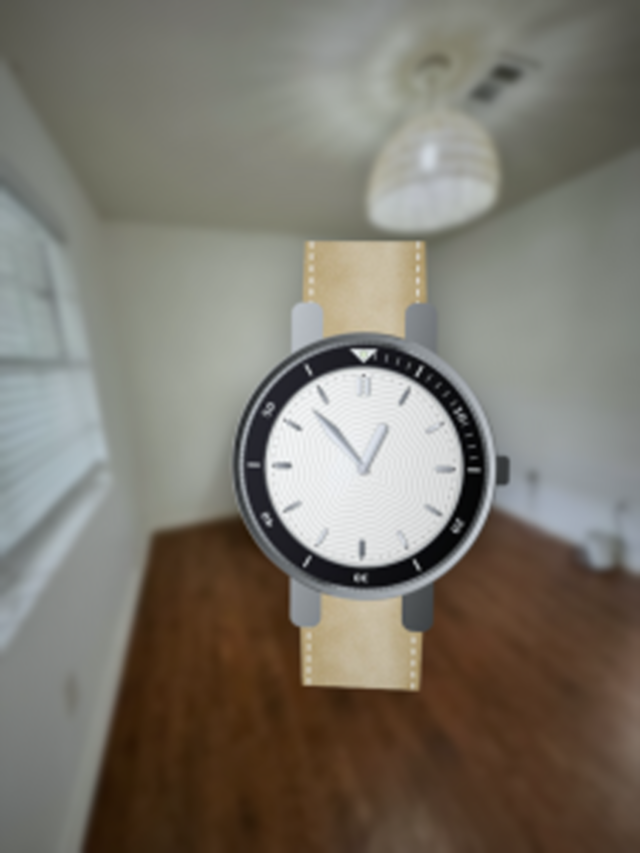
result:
12,53
